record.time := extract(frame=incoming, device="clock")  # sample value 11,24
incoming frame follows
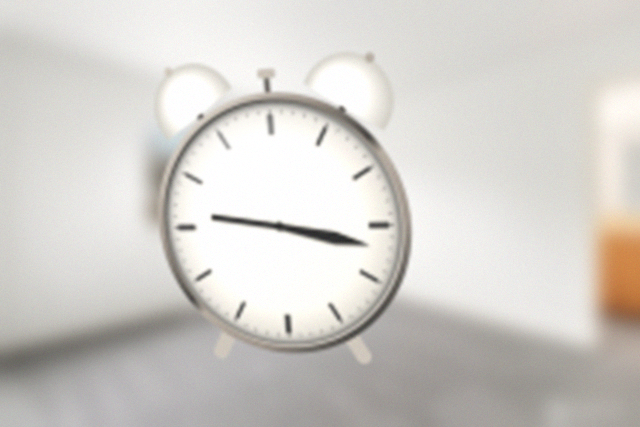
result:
9,17
